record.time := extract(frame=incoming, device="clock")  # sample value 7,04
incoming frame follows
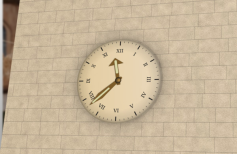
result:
11,38
